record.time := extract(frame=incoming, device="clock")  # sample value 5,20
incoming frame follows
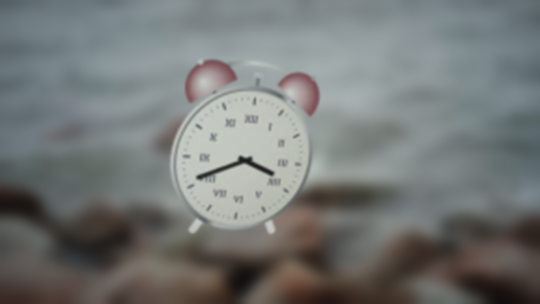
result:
3,41
